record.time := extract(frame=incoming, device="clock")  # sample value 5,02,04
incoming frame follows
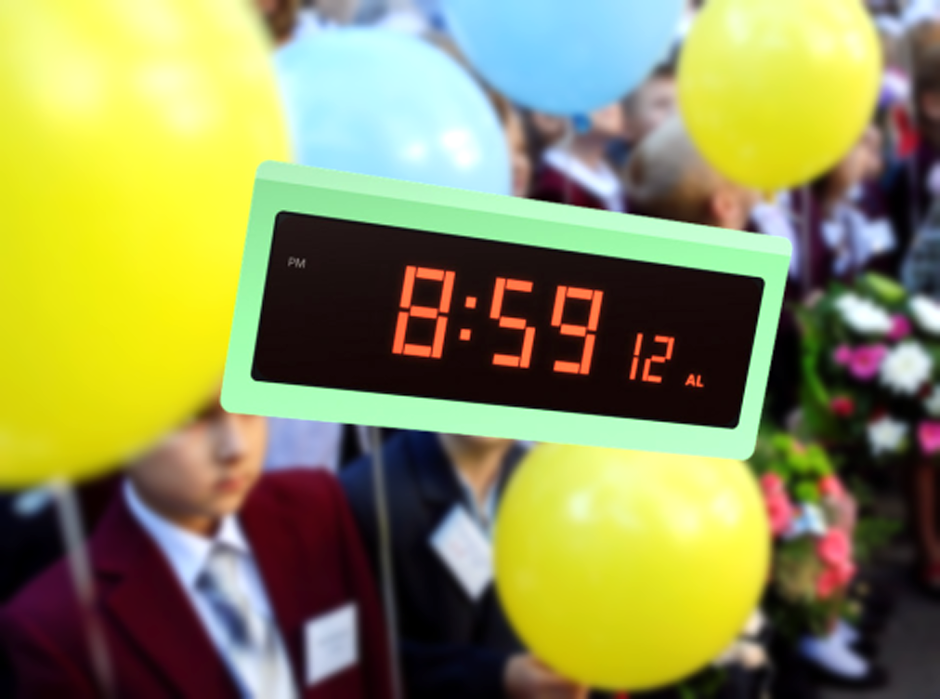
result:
8,59,12
